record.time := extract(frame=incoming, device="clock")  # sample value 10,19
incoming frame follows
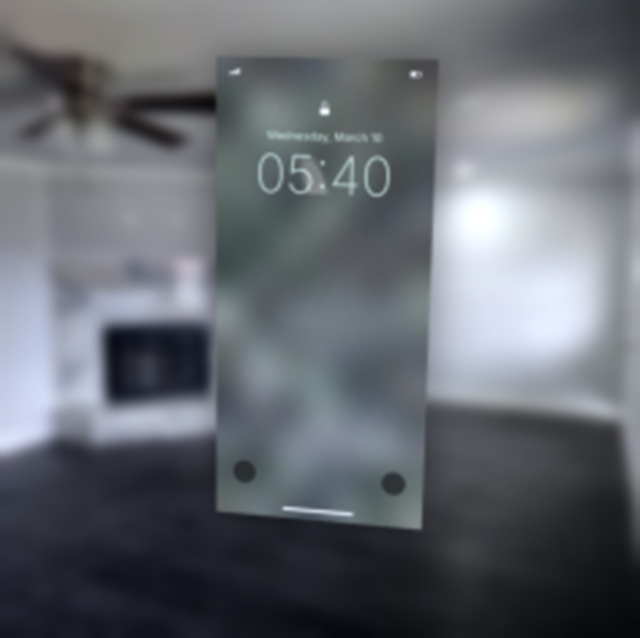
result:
5,40
